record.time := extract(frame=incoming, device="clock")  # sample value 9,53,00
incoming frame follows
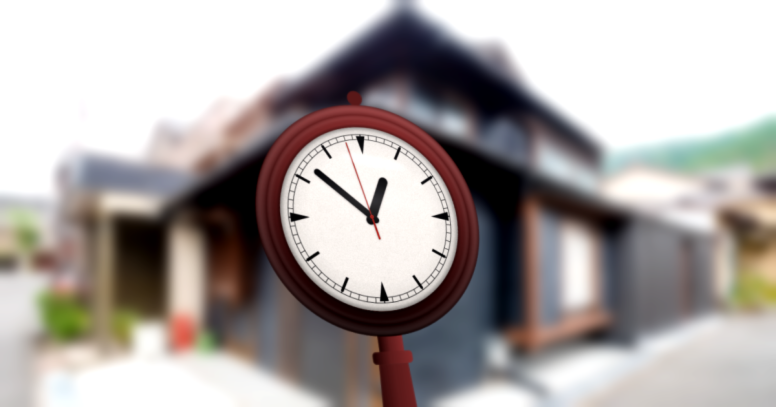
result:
12,51,58
